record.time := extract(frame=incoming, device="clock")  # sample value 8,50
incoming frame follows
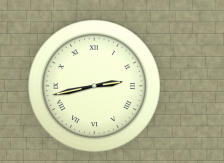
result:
2,43
